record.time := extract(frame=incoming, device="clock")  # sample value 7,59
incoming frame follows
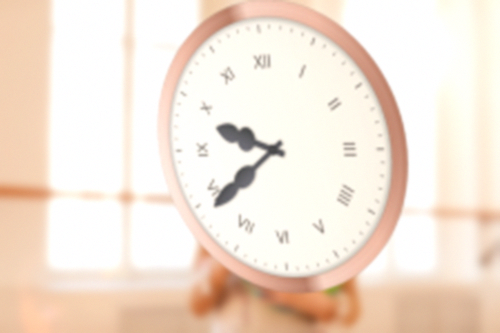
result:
9,39
